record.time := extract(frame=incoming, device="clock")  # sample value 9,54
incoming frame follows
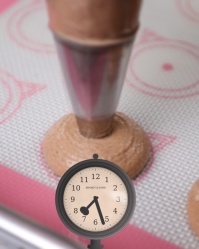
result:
7,27
